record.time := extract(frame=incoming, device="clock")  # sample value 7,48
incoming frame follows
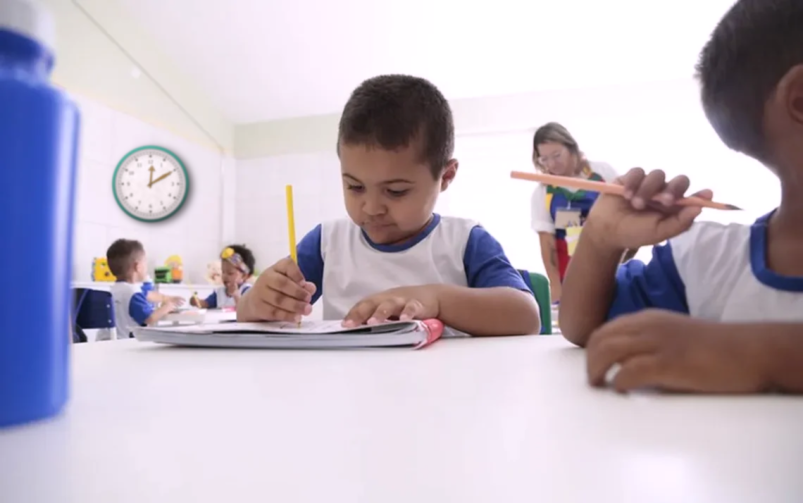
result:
12,10
